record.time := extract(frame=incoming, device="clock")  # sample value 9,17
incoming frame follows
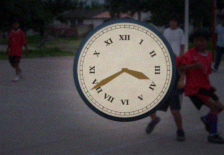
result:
3,40
